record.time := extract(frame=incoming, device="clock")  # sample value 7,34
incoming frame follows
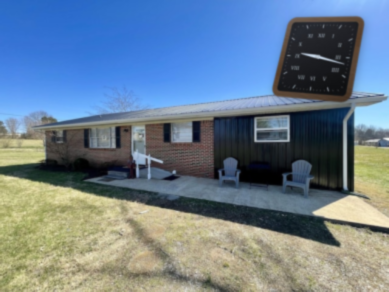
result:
9,17
